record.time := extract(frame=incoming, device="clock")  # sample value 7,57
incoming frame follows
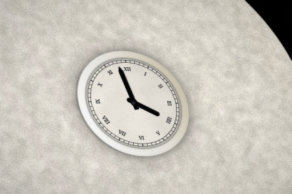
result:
3,58
